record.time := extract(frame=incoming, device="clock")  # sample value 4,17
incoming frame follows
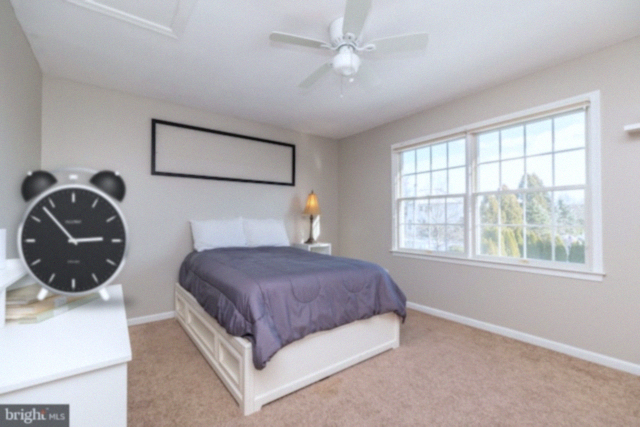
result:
2,53
